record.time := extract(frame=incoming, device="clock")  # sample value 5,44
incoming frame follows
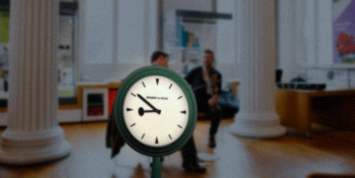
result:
8,51
